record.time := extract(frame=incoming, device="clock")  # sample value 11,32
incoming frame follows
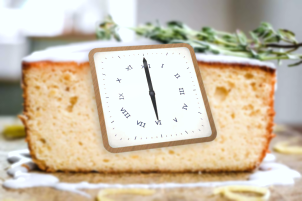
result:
6,00
